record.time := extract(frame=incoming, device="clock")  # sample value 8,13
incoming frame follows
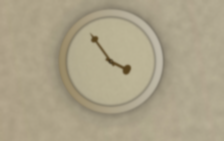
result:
3,54
